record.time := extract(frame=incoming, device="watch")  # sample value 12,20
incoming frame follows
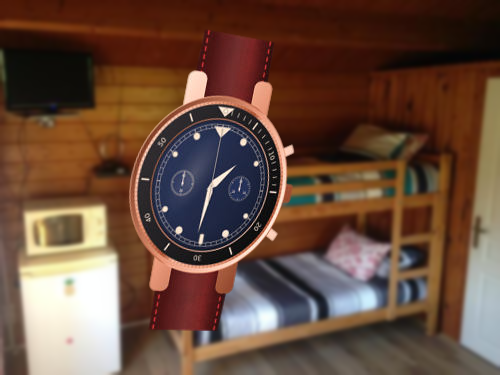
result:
1,31
